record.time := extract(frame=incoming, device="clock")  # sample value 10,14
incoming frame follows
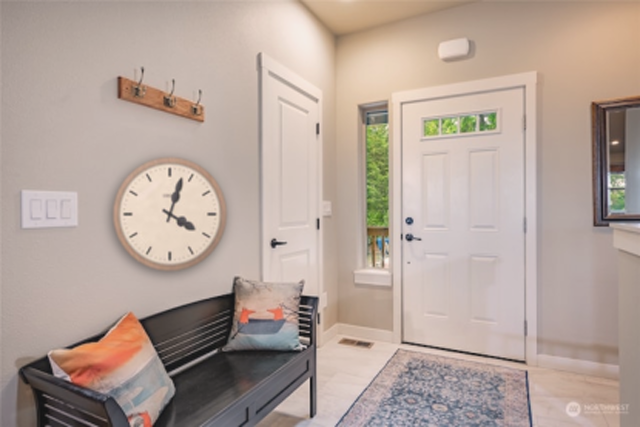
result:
4,03
